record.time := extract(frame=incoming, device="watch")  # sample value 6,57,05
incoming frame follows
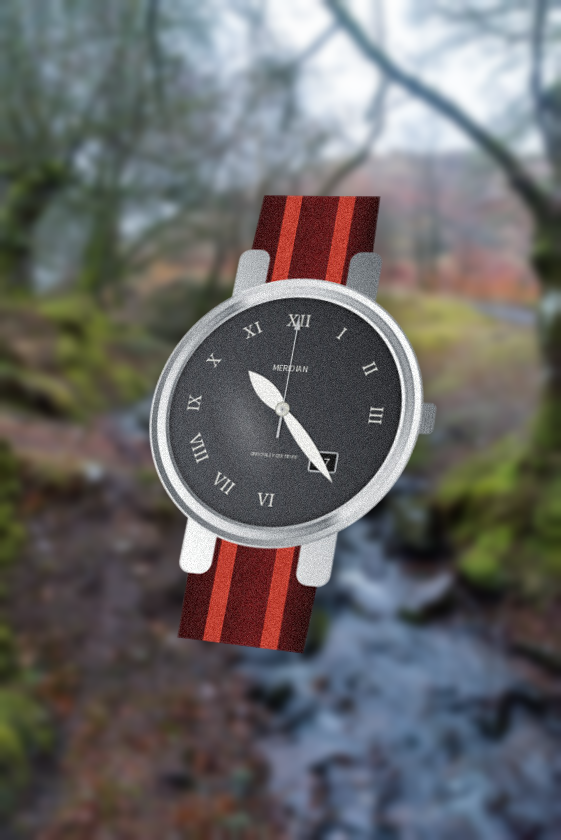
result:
10,23,00
